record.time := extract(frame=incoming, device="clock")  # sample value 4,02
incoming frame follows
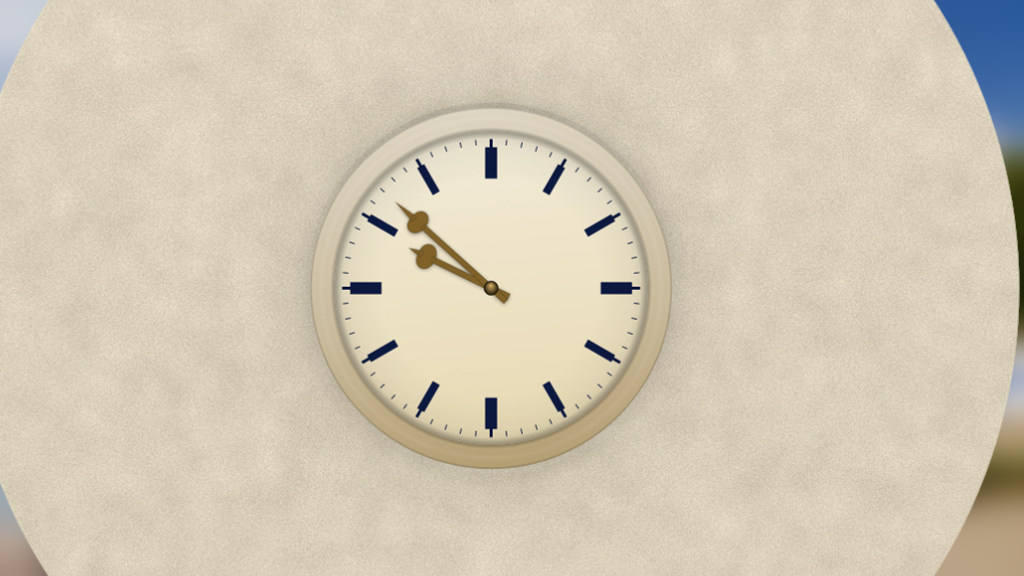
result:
9,52
